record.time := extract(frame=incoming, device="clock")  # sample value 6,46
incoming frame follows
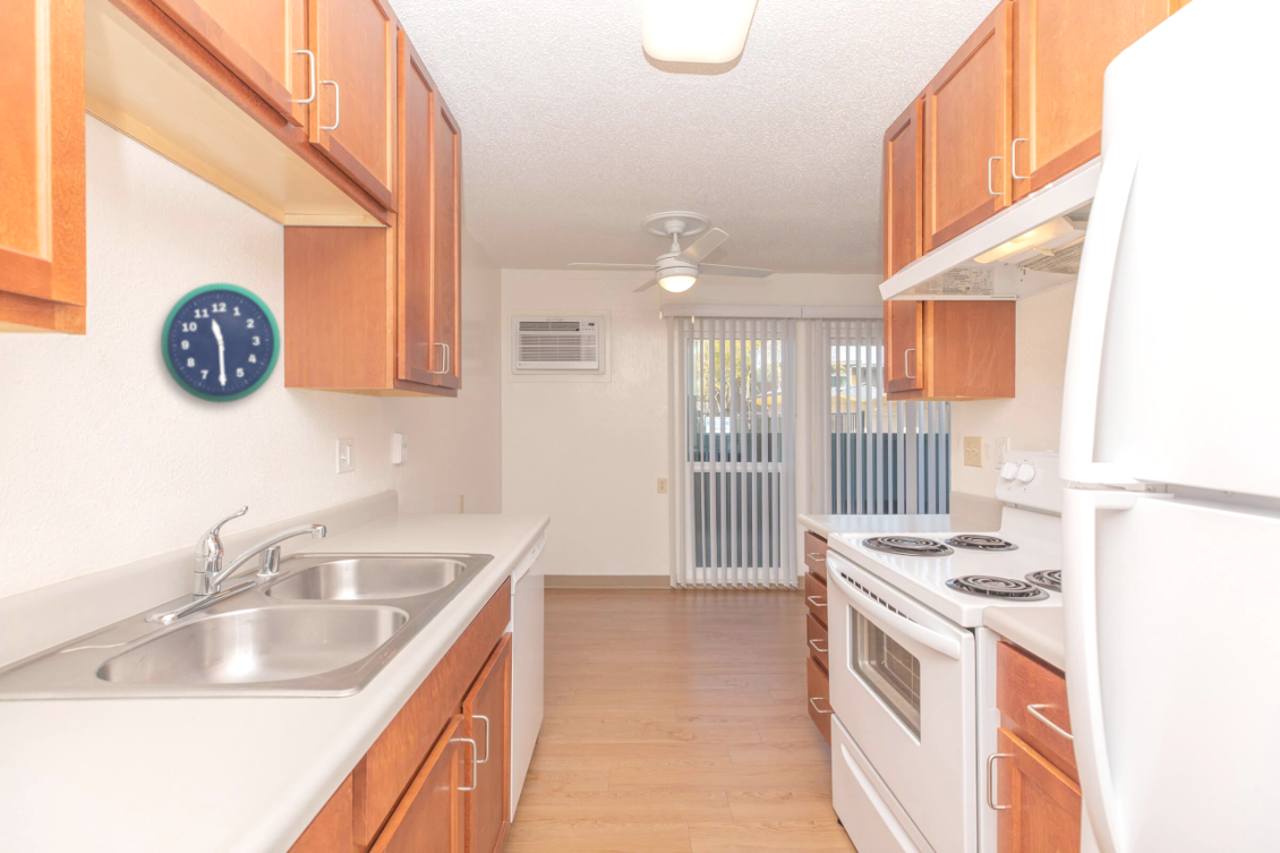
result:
11,30
